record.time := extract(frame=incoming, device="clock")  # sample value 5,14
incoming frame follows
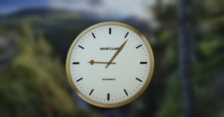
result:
9,06
